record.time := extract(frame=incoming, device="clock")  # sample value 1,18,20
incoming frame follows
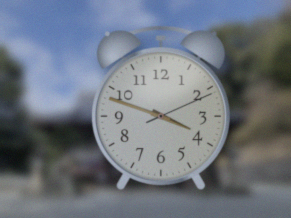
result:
3,48,11
